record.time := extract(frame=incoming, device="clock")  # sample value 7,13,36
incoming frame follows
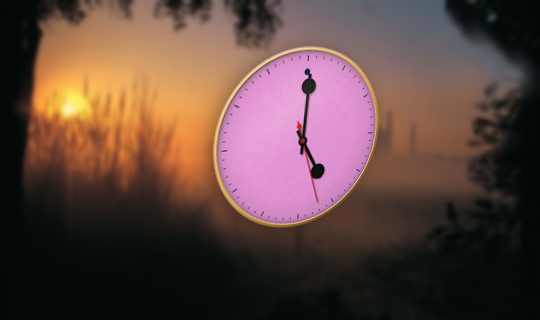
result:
5,00,27
